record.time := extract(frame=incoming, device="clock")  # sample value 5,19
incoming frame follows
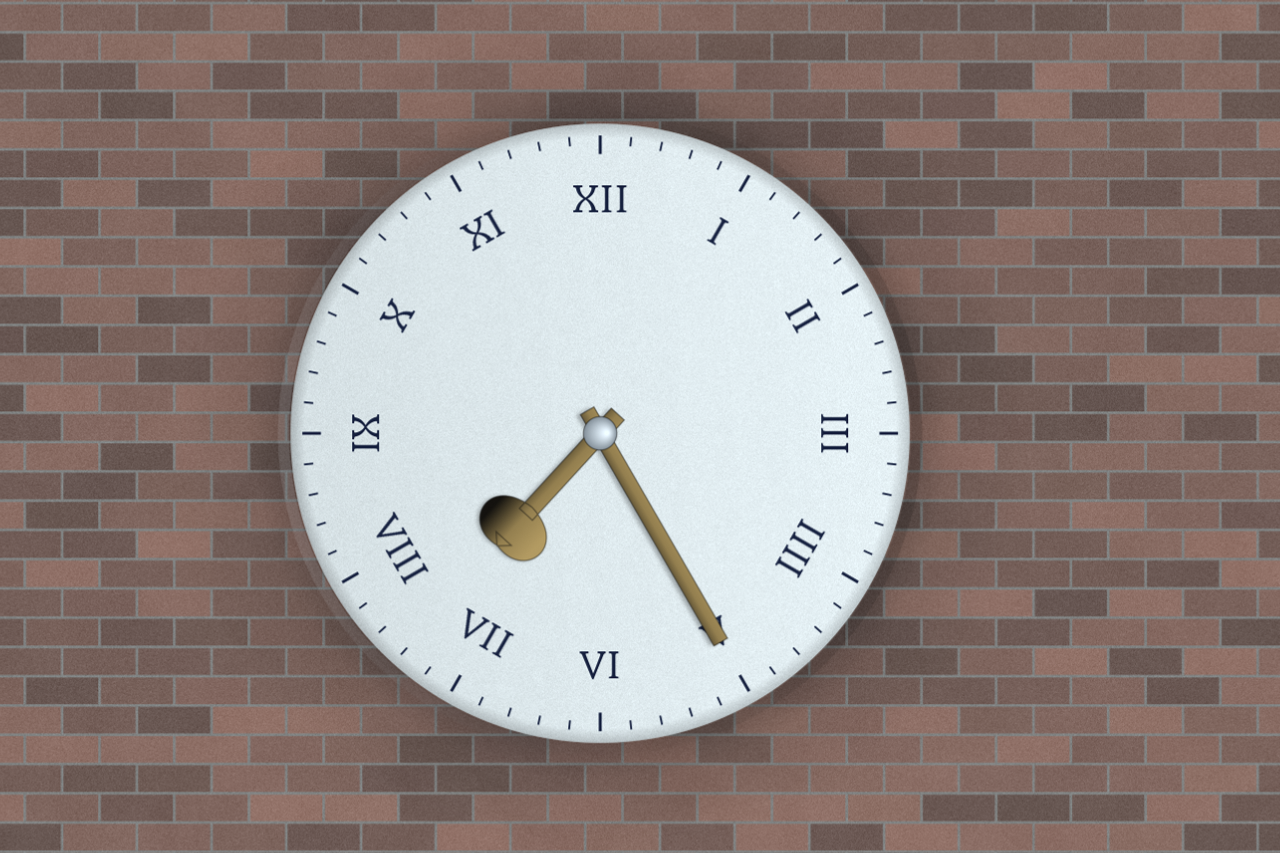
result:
7,25
